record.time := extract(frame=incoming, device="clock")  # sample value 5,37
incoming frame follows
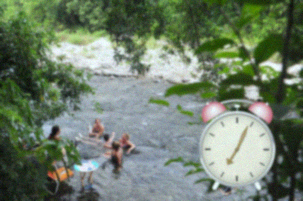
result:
7,04
